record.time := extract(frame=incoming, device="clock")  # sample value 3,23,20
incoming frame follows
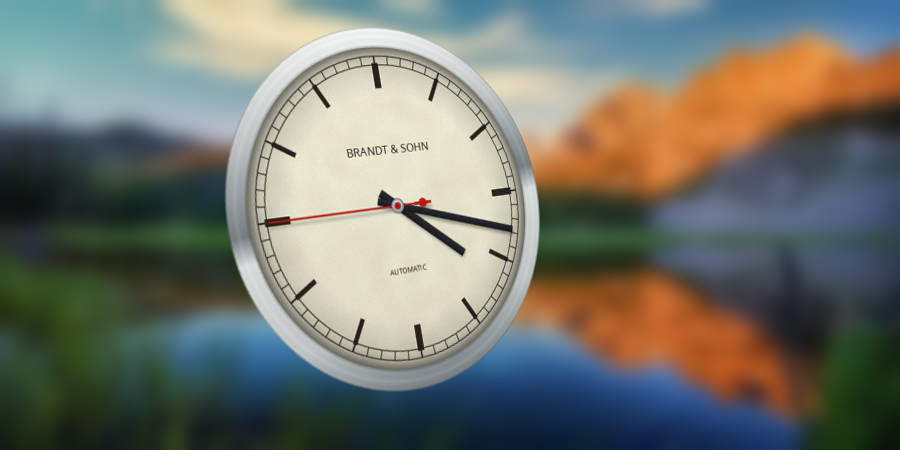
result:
4,17,45
